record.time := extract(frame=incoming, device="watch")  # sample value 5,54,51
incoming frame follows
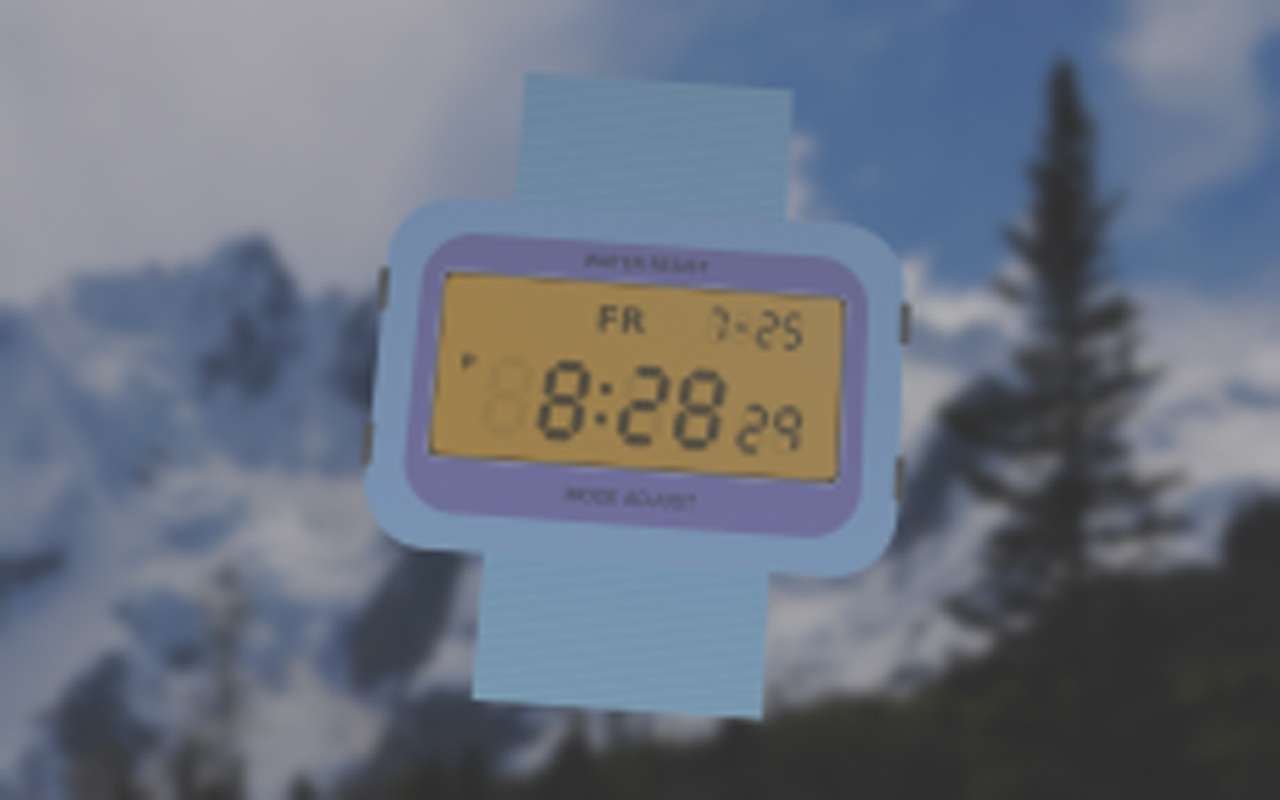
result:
8,28,29
